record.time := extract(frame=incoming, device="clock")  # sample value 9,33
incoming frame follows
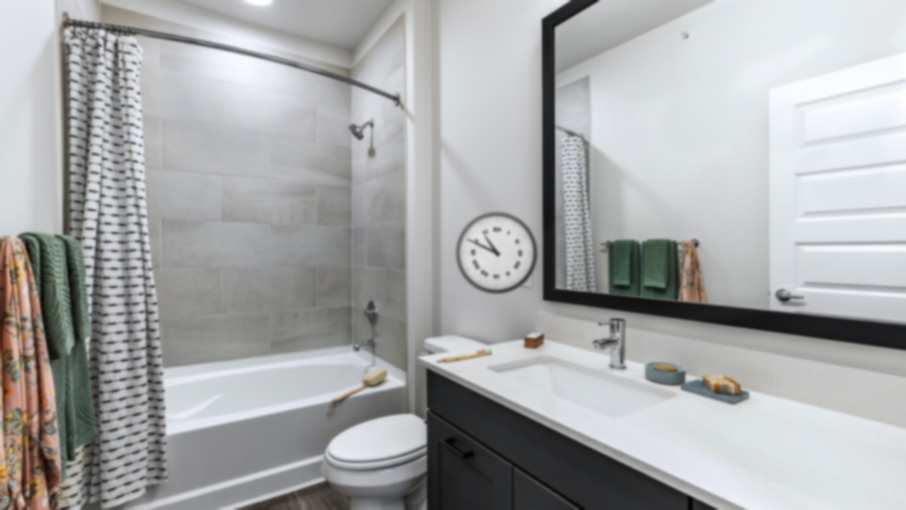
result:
10,49
